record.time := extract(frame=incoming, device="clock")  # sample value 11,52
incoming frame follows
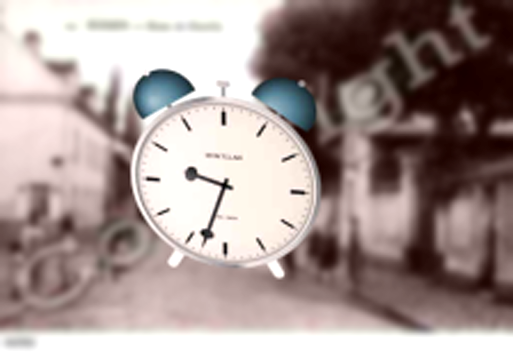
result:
9,33
